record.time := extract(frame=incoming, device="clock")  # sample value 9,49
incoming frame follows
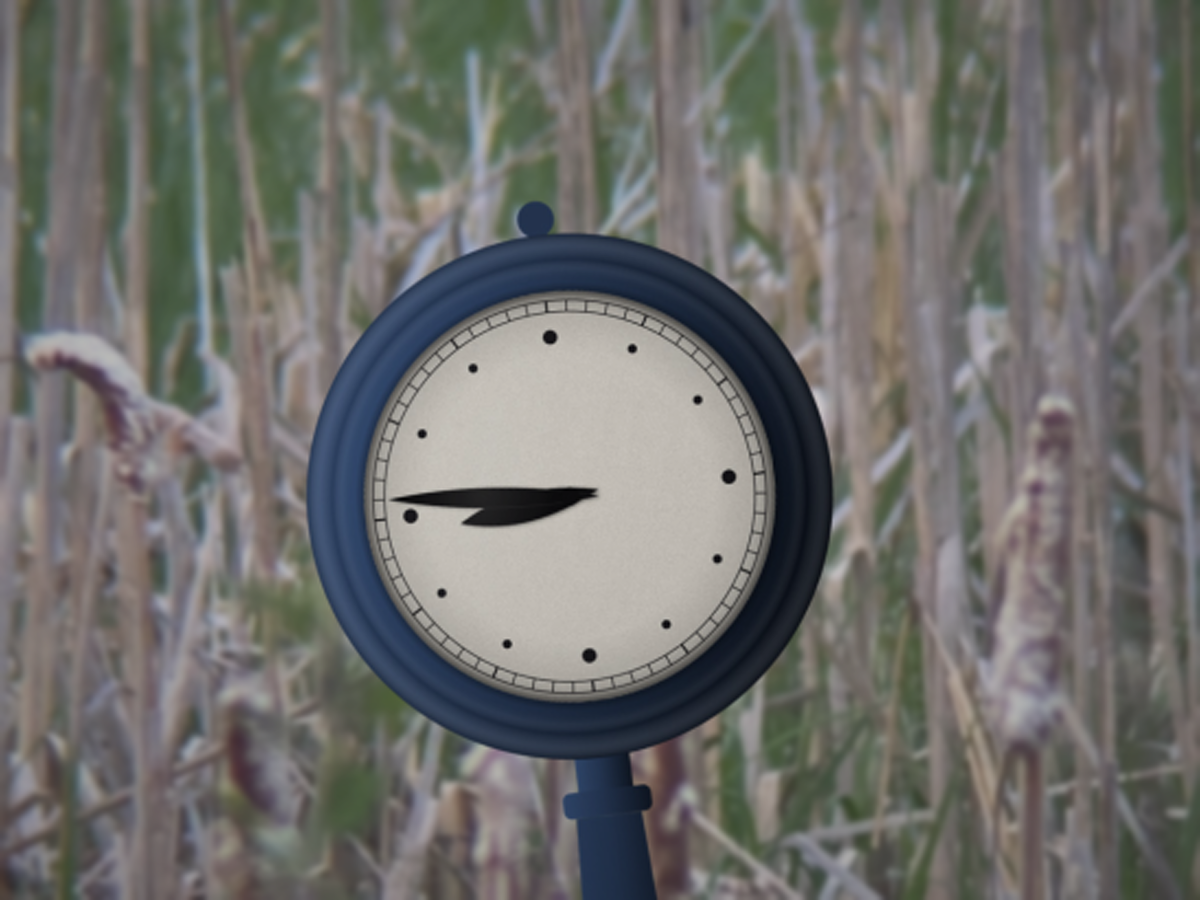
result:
8,46
